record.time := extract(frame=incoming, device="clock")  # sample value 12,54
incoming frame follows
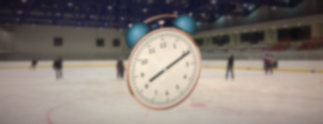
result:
8,11
